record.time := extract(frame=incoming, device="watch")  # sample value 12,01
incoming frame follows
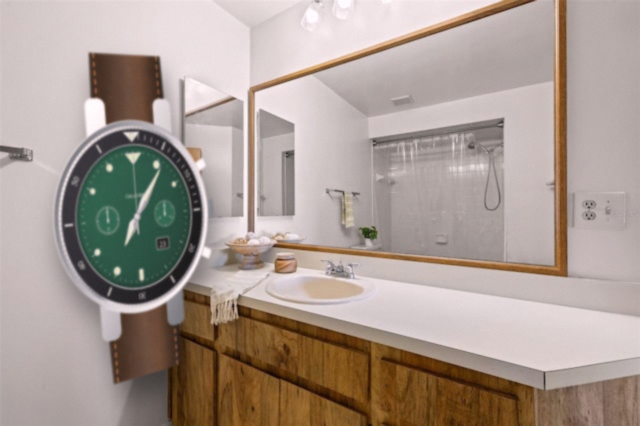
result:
7,06
